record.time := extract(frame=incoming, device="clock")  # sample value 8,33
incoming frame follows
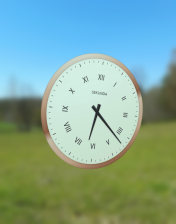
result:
6,22
